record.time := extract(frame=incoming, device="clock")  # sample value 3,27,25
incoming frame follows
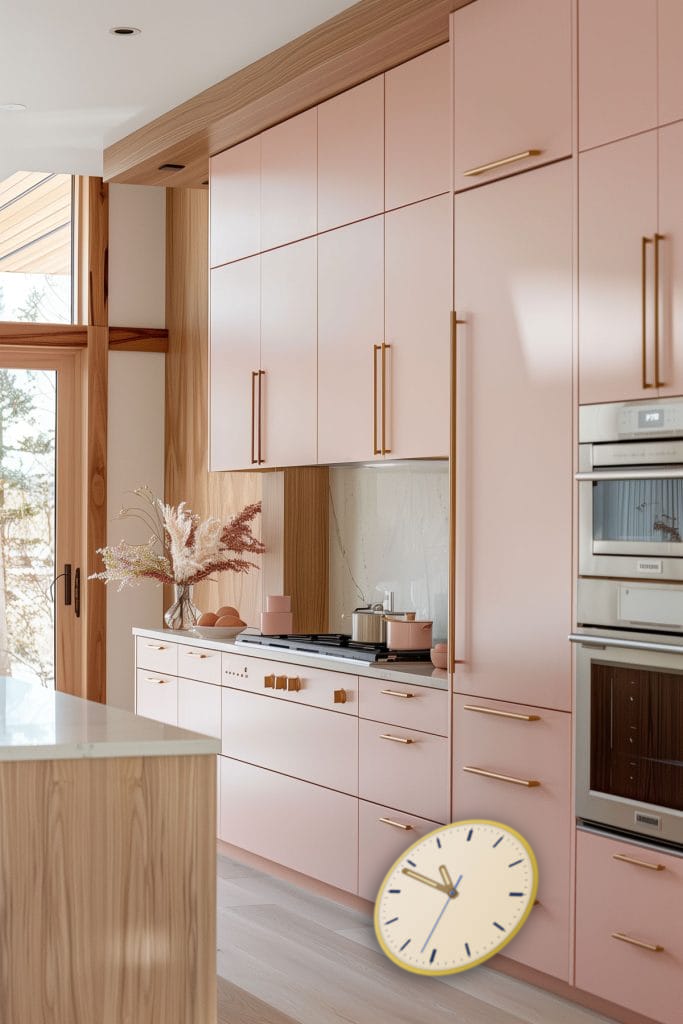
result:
10,48,32
